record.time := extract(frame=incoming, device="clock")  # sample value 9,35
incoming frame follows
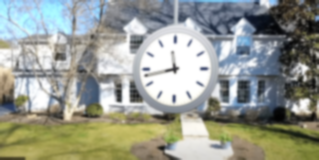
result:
11,43
